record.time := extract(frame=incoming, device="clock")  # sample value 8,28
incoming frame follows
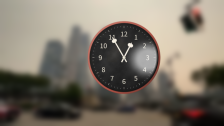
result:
12,55
